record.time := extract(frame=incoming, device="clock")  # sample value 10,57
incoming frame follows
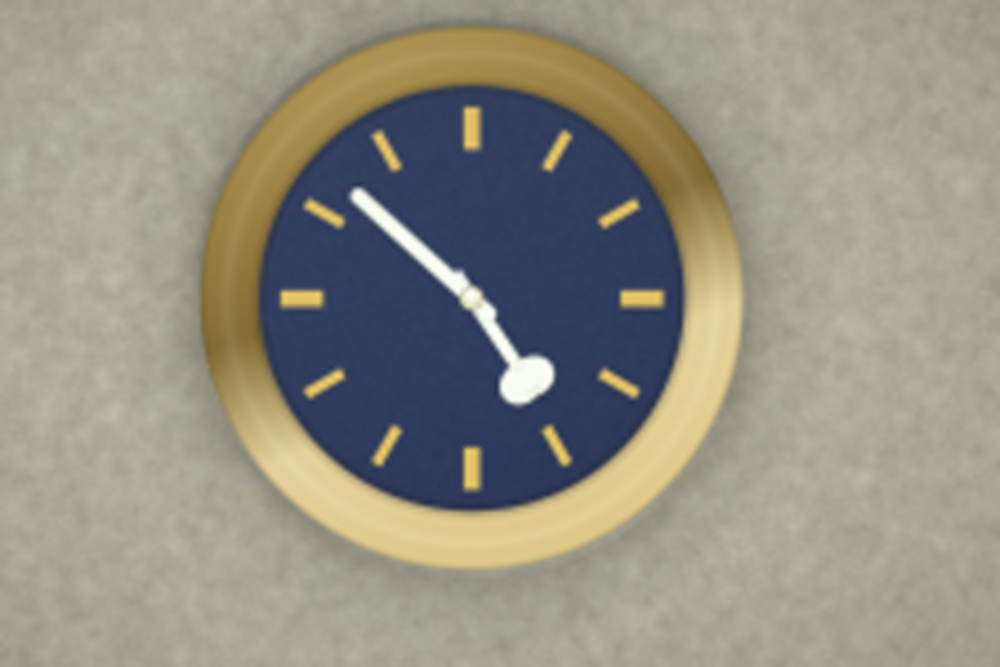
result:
4,52
